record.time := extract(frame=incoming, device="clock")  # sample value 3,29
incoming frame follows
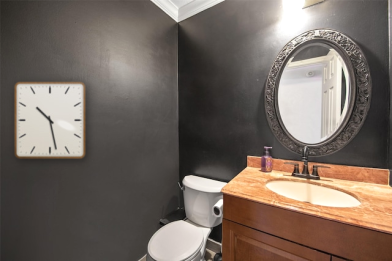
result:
10,28
